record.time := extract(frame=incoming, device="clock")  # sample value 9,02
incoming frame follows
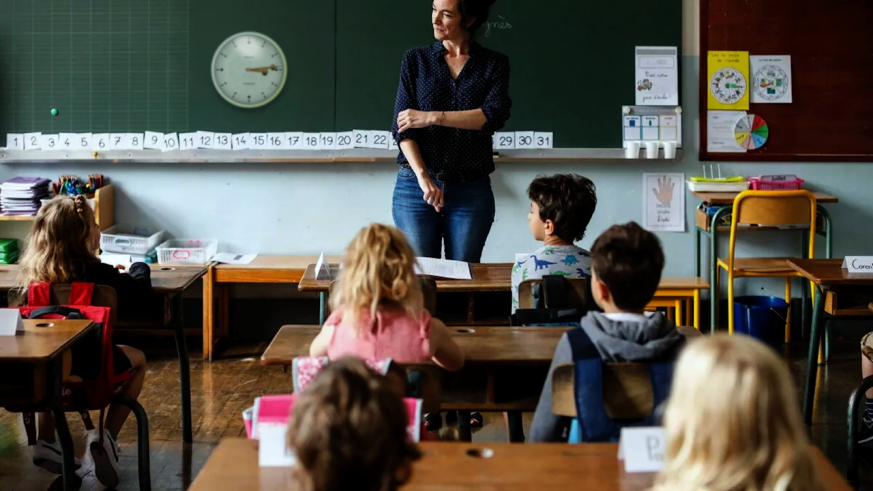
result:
3,14
